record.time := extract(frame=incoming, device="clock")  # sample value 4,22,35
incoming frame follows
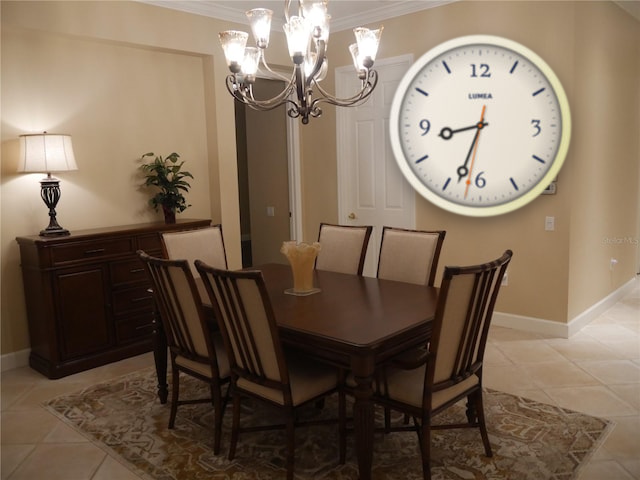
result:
8,33,32
